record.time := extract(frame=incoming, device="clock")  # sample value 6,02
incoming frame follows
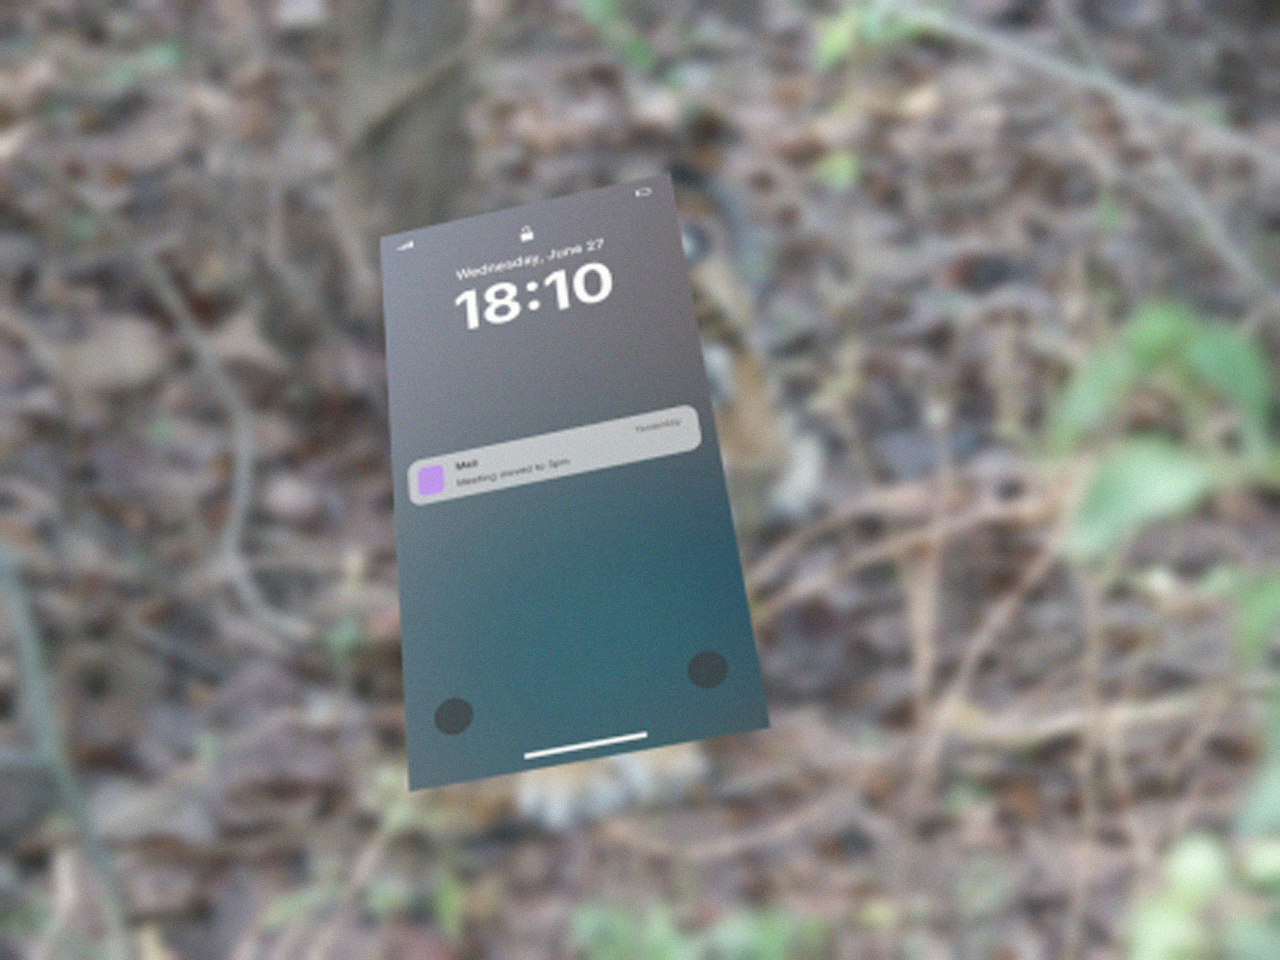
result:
18,10
